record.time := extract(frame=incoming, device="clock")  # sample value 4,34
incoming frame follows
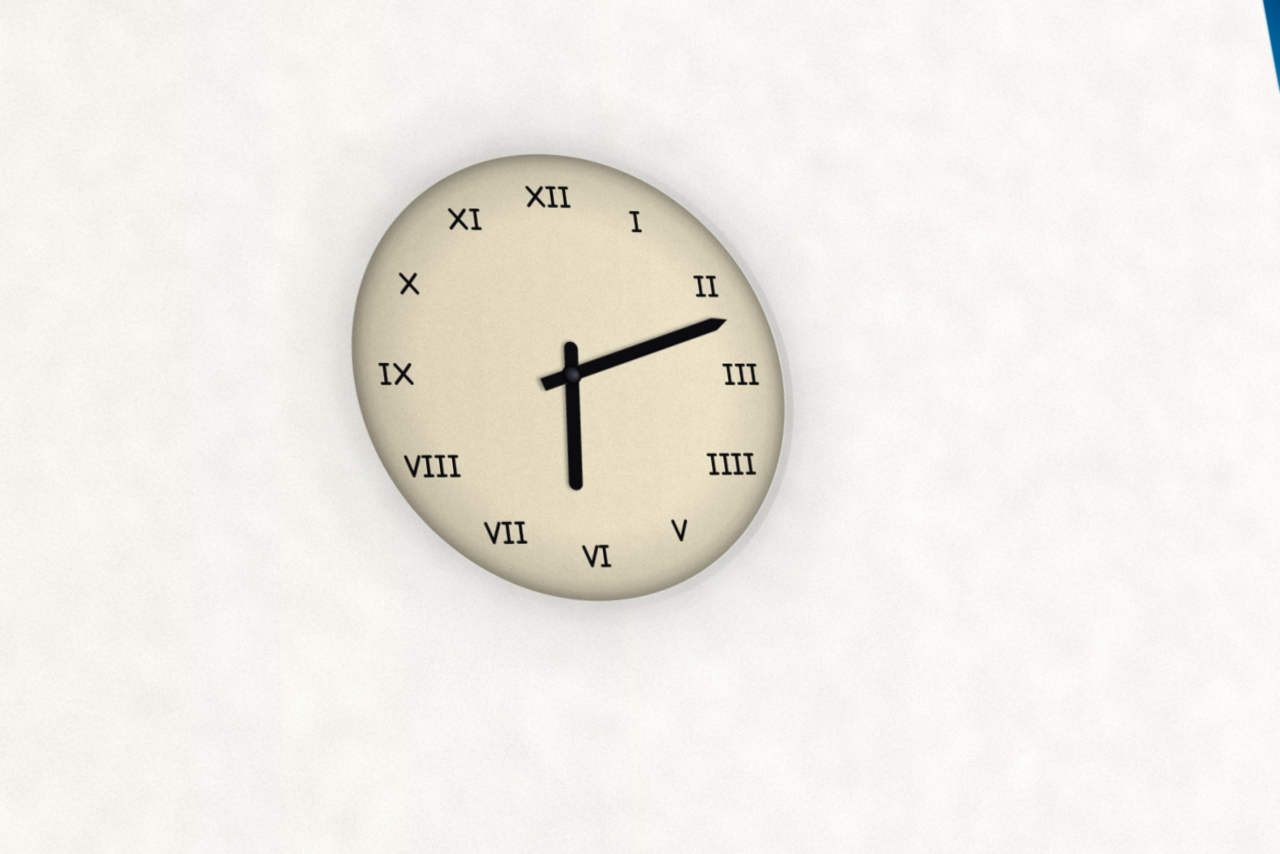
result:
6,12
